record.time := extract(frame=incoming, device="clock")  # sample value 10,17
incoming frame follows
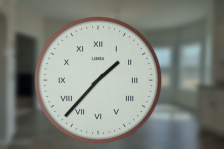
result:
1,37
